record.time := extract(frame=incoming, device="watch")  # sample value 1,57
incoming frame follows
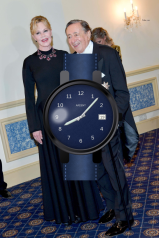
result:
8,07
